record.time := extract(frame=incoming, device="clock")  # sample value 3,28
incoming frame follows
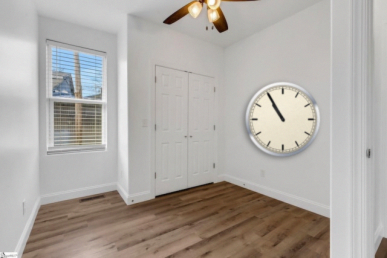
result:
10,55
